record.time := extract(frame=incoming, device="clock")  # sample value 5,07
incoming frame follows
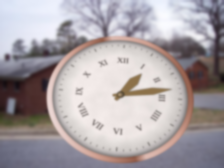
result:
1,13
